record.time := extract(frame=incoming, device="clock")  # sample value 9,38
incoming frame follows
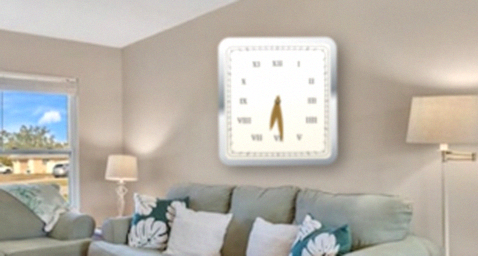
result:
6,29
